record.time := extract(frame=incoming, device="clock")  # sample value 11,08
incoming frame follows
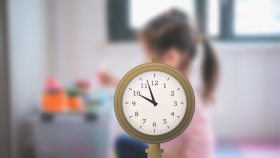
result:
9,57
